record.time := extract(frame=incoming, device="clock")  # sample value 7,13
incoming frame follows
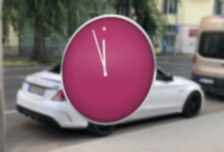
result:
11,57
